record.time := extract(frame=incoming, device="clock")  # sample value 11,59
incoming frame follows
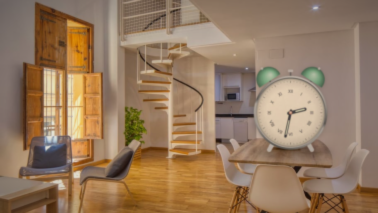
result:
2,32
